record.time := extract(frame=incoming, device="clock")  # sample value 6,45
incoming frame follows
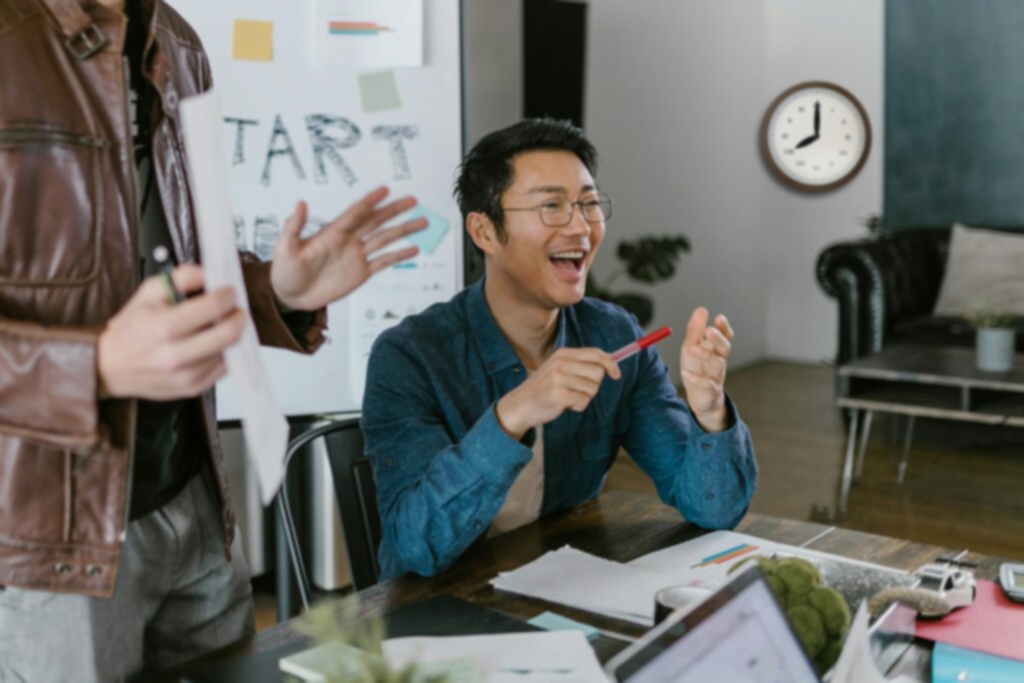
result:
8,00
